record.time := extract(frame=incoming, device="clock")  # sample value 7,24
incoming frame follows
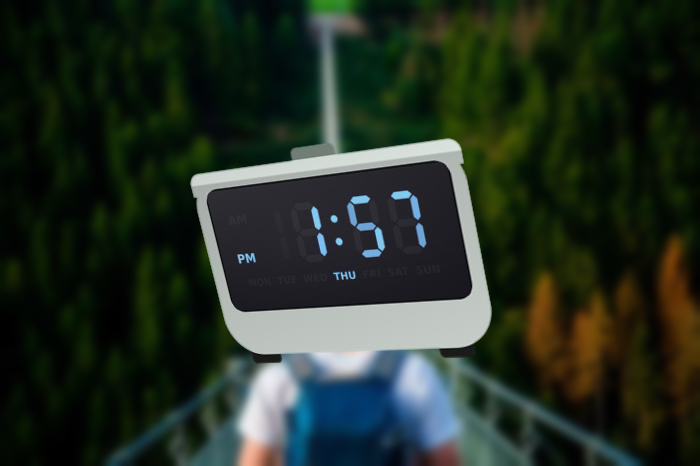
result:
1,57
